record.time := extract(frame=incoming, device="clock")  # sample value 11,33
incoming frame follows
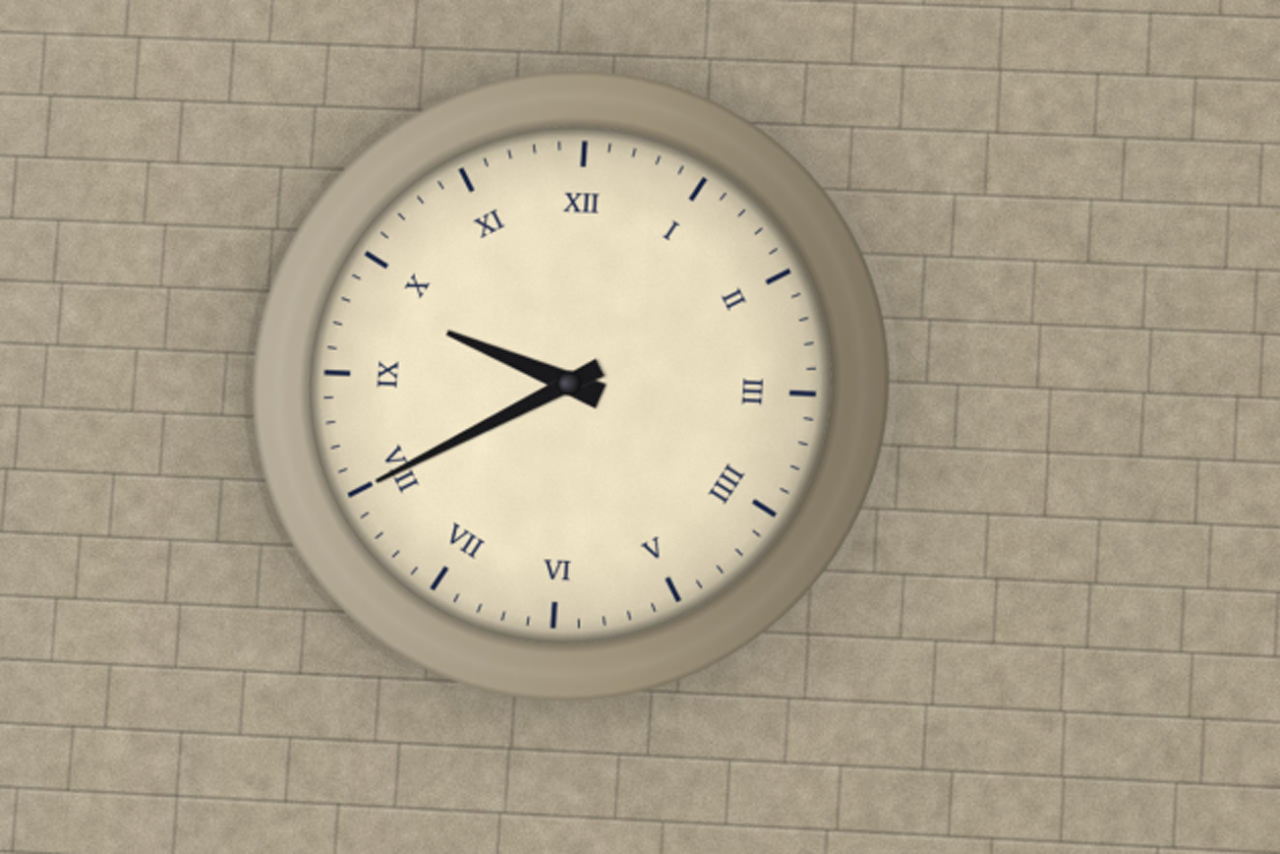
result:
9,40
